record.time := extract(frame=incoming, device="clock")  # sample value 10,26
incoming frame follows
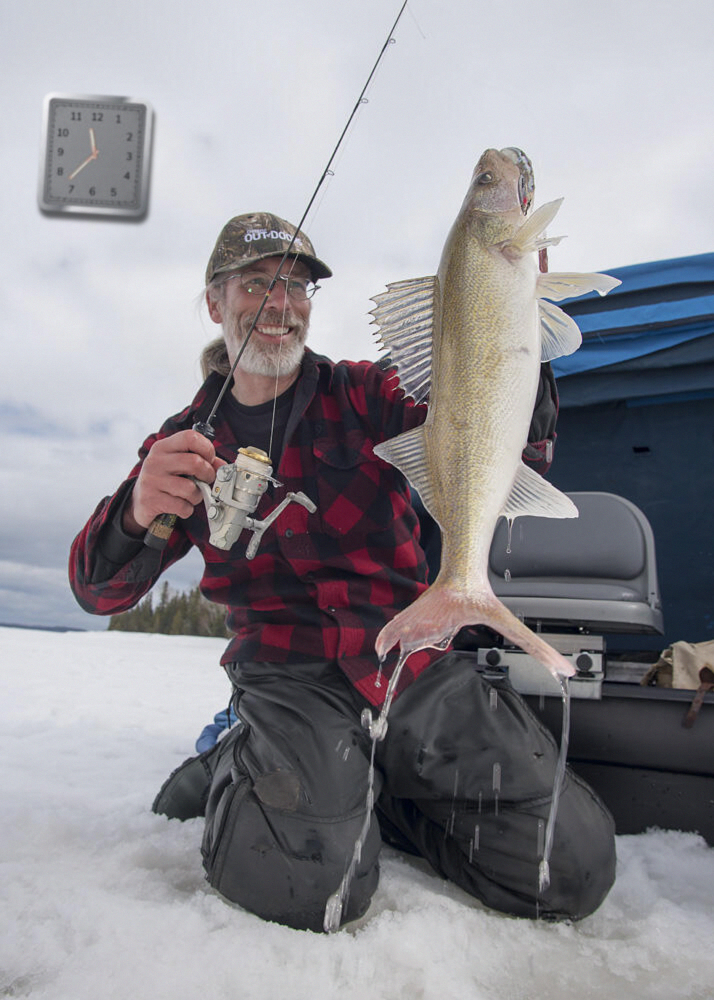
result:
11,37
